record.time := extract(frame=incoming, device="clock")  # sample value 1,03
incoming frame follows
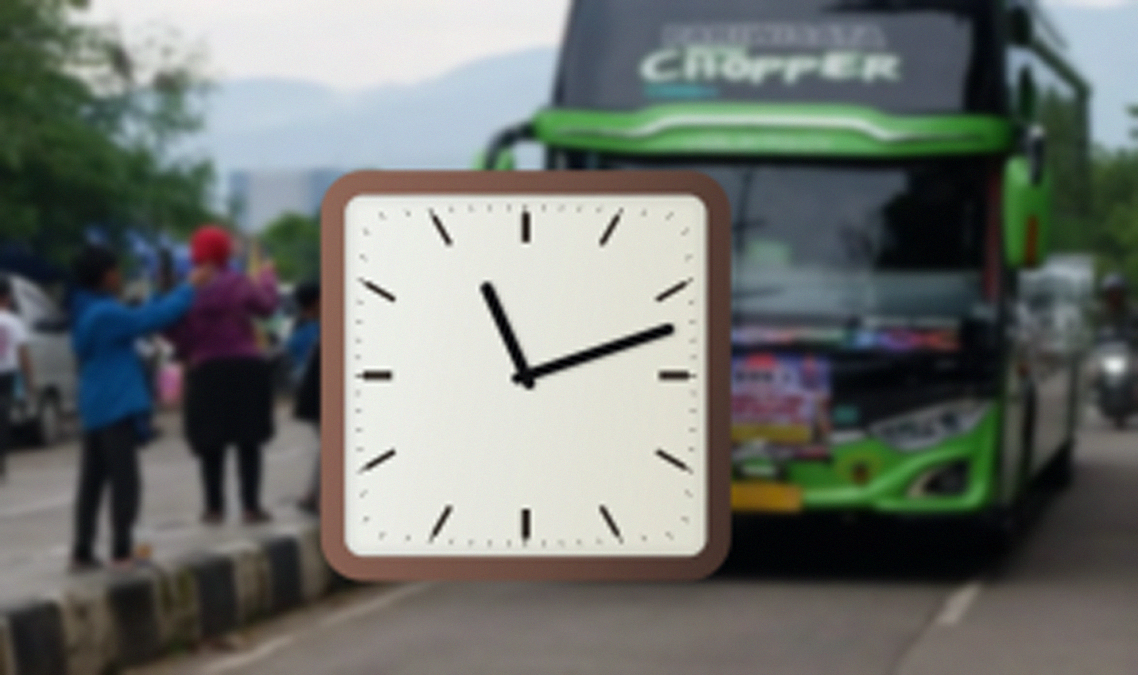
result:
11,12
